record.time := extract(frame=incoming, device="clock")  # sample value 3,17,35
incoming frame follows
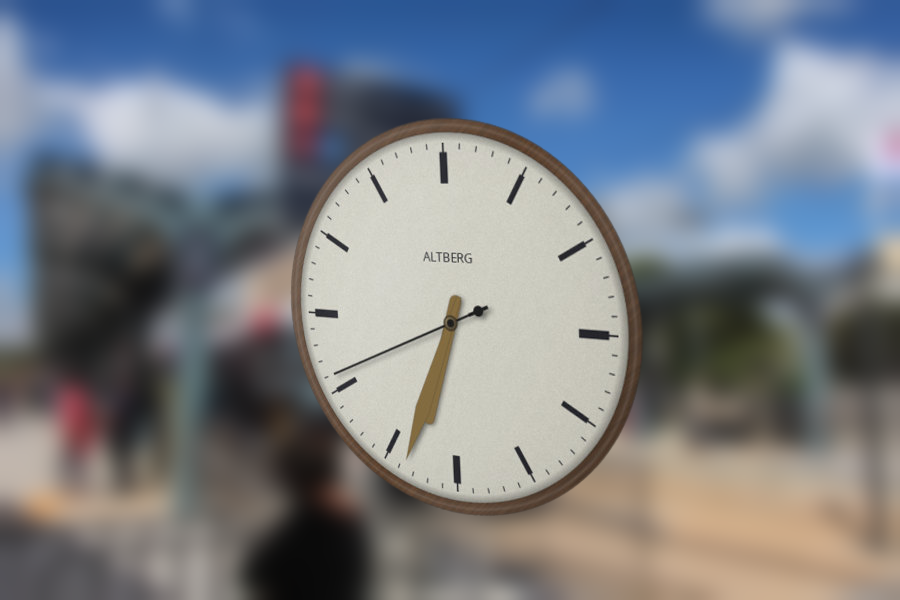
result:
6,33,41
